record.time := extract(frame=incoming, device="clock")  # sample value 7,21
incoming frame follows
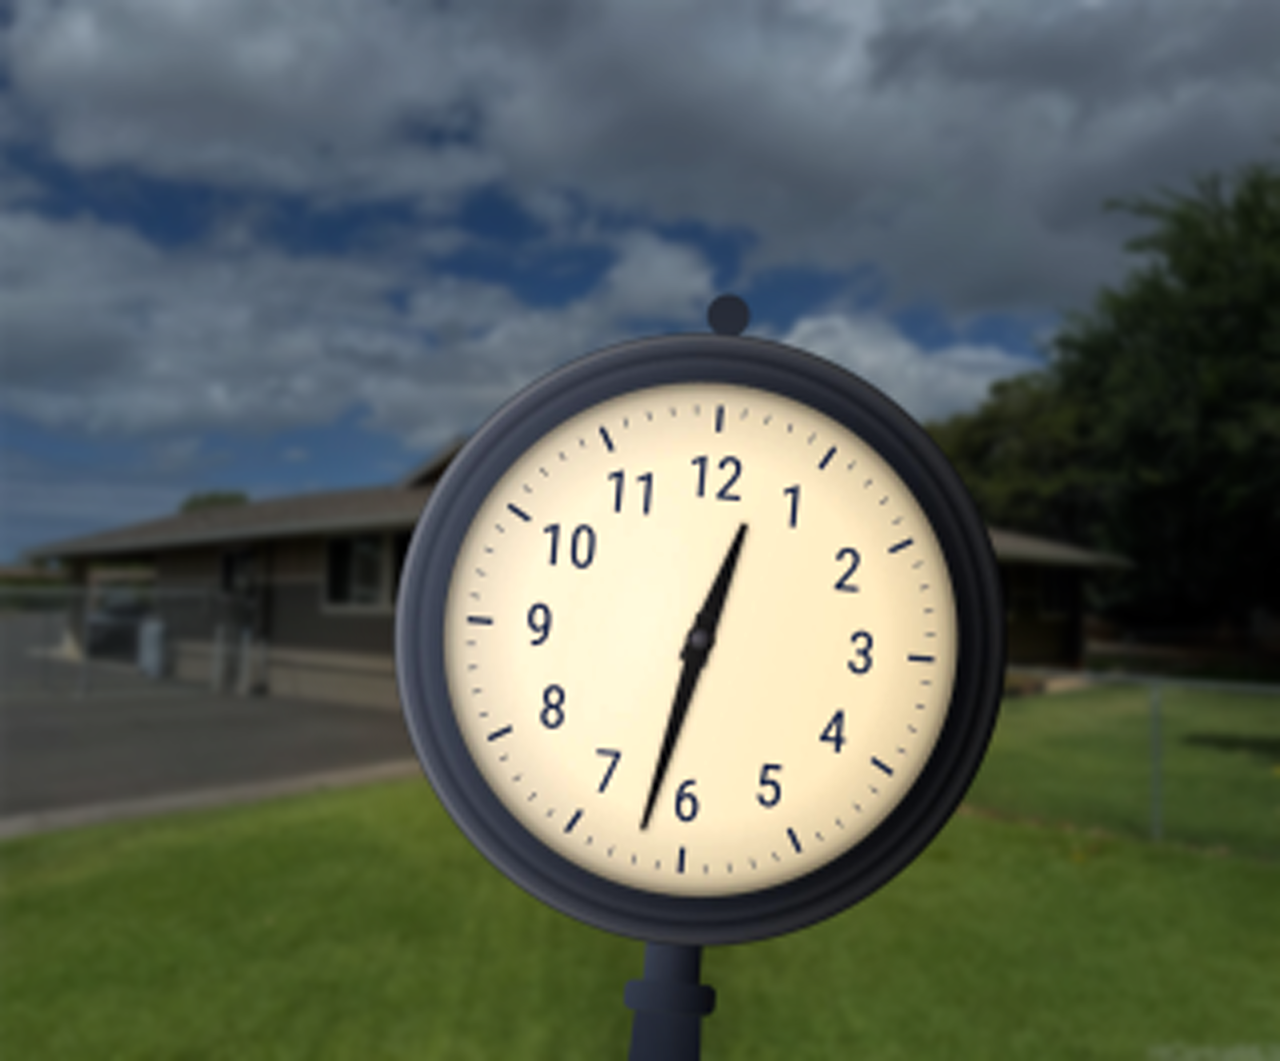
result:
12,32
